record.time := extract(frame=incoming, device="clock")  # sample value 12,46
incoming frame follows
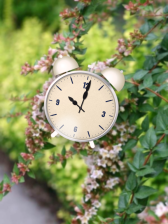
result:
10,01
